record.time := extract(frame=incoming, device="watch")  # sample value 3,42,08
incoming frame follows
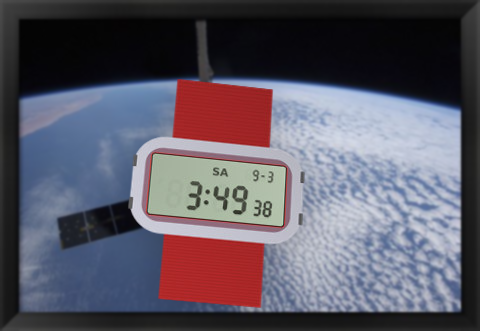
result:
3,49,38
